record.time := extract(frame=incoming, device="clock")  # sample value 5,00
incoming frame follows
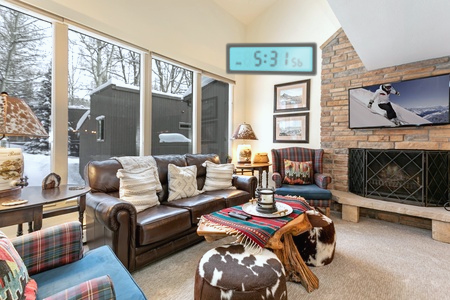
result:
5,31
